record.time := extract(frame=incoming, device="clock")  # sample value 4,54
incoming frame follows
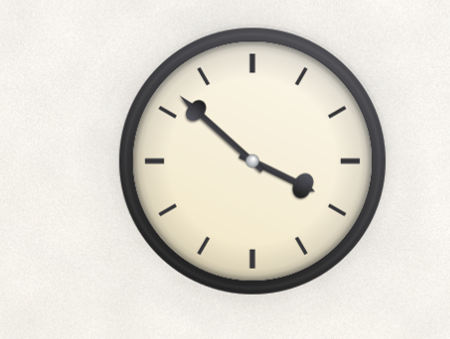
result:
3,52
